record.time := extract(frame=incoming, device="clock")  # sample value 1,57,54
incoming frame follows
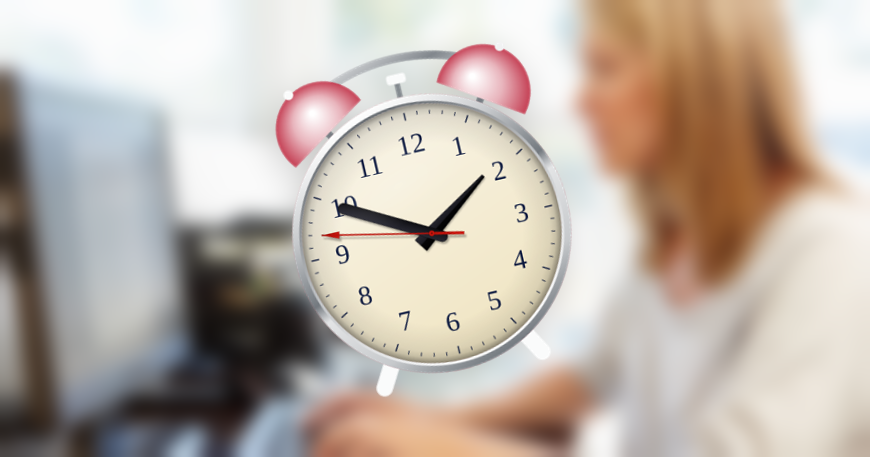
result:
1,49,47
